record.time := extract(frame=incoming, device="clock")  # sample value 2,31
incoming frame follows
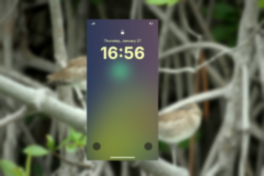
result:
16,56
